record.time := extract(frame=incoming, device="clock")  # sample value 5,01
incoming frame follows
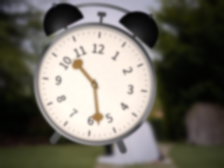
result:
10,28
